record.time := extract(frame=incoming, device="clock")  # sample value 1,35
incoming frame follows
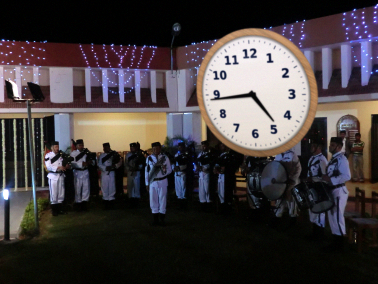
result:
4,44
